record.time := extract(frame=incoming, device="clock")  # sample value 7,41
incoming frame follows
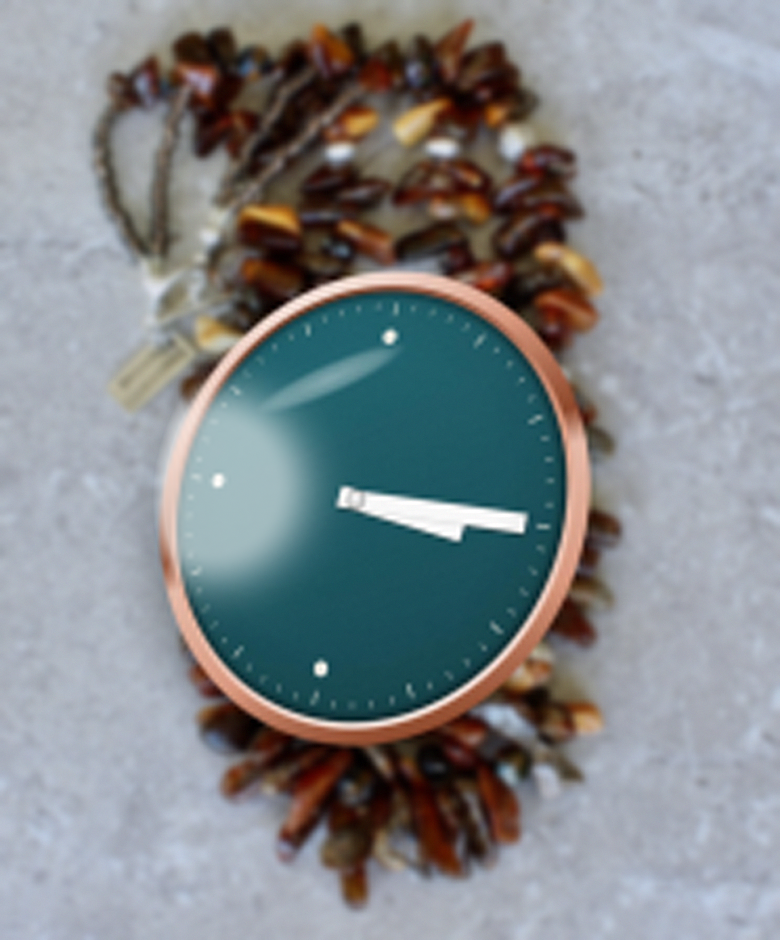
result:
3,15
